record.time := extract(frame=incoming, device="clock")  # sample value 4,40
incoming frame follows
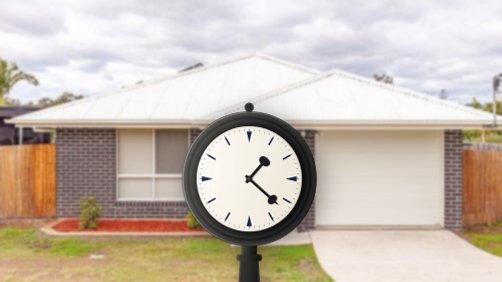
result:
1,22
